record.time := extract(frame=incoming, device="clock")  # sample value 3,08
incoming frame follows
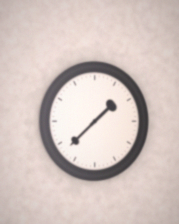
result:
1,38
